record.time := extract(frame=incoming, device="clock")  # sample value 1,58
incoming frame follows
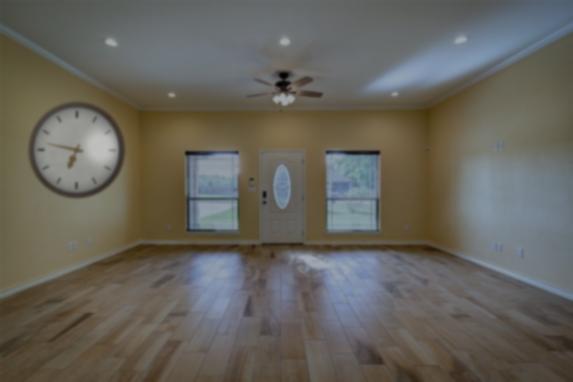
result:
6,47
